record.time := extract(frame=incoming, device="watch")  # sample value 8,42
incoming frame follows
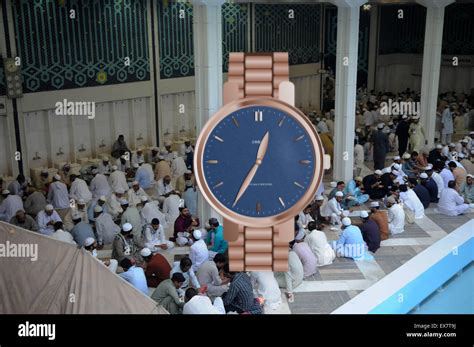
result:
12,35
